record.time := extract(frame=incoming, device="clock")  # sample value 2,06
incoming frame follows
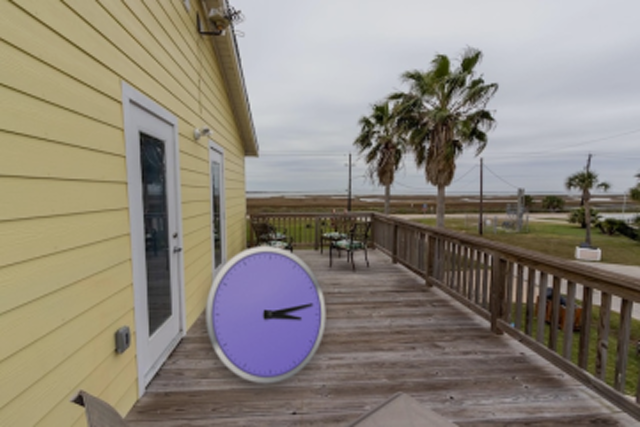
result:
3,13
